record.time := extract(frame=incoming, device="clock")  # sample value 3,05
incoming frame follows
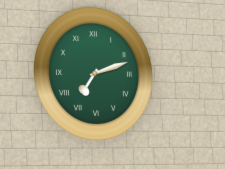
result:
7,12
